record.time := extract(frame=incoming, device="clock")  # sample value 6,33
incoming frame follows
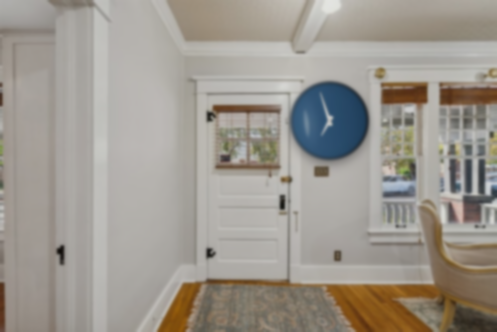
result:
6,57
